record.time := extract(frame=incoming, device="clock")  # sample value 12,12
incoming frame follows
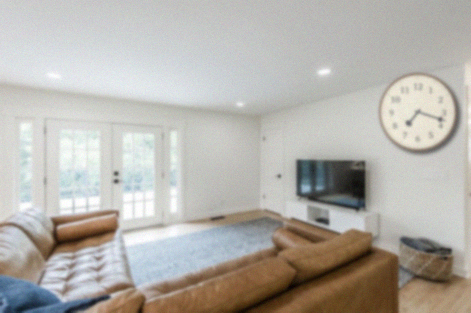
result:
7,18
